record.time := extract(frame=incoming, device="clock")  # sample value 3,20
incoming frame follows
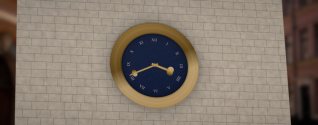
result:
3,41
